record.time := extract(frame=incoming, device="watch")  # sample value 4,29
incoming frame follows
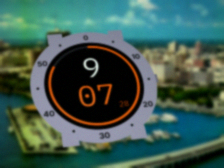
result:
9,07
